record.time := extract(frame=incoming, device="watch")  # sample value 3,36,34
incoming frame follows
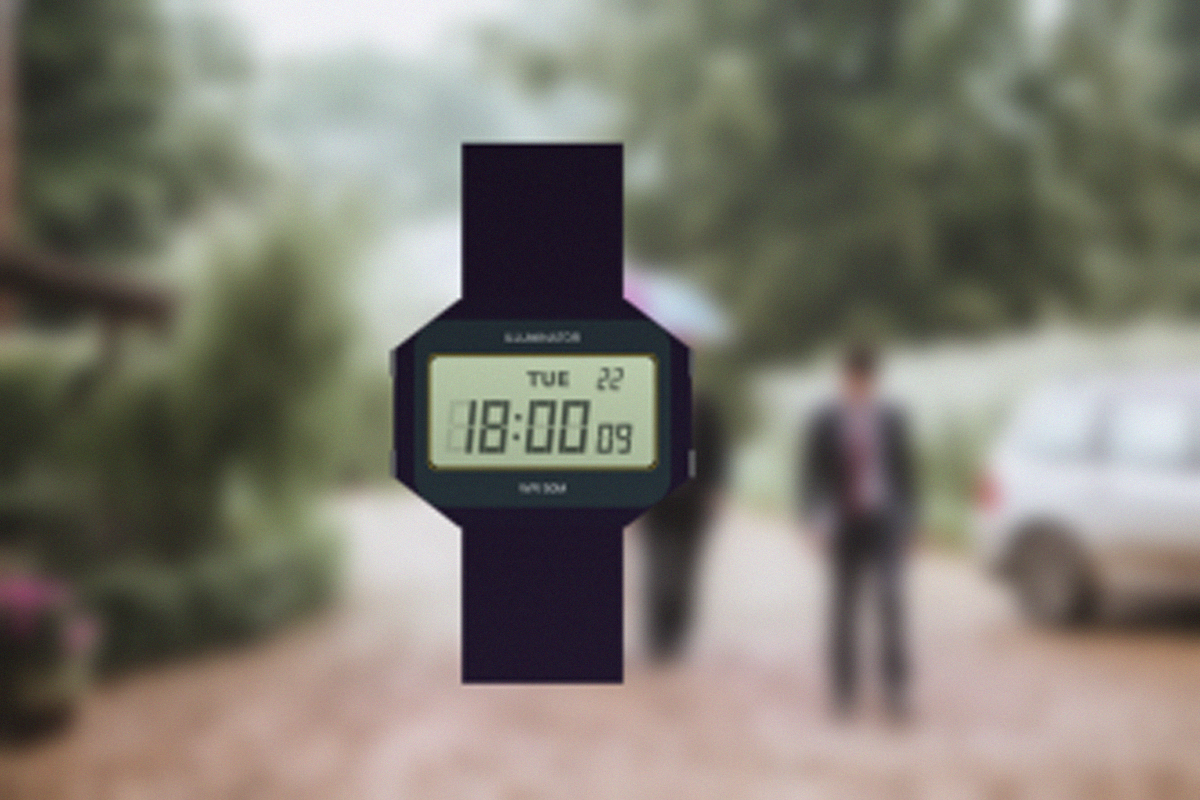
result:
18,00,09
